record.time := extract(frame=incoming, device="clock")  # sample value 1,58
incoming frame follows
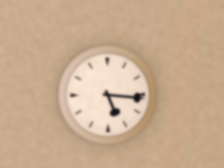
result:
5,16
